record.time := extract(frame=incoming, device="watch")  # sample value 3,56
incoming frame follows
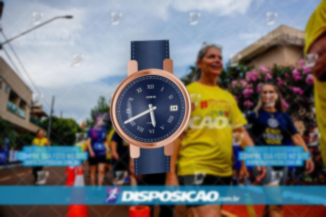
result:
5,41
